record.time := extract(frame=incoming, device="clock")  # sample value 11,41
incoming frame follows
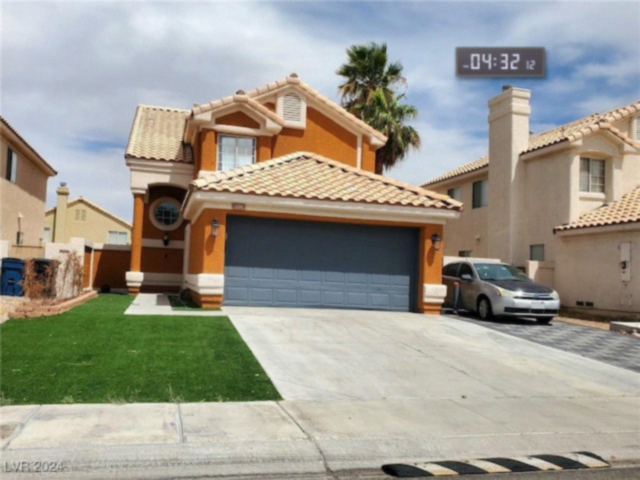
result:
4,32
